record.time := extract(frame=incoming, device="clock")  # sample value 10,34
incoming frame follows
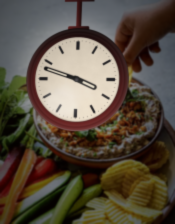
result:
3,48
